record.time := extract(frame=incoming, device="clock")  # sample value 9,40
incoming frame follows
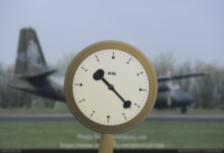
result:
10,22
